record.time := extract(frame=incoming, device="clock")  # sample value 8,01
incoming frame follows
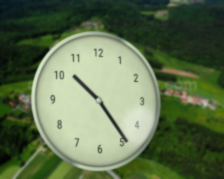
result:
10,24
